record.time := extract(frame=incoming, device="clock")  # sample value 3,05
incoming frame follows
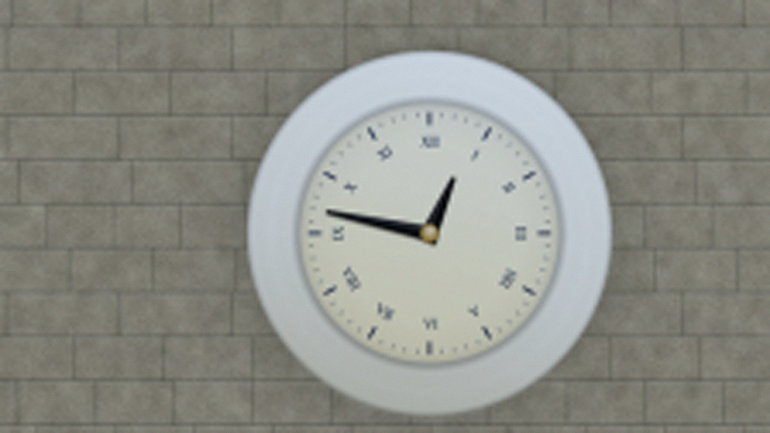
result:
12,47
